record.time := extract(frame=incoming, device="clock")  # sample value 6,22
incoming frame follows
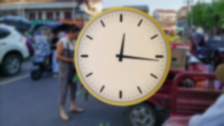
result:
12,16
